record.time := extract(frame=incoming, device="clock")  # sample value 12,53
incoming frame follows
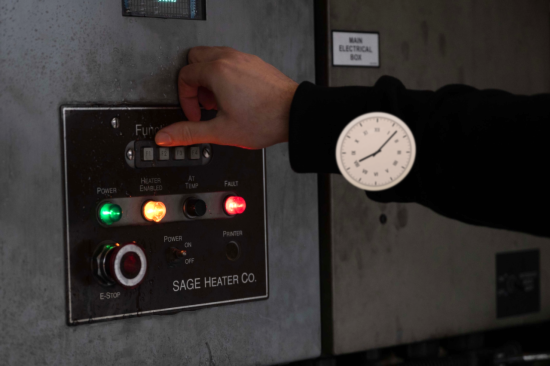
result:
8,07
